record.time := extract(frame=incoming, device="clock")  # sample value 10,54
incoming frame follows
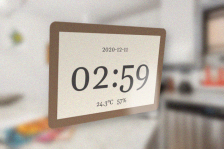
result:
2,59
